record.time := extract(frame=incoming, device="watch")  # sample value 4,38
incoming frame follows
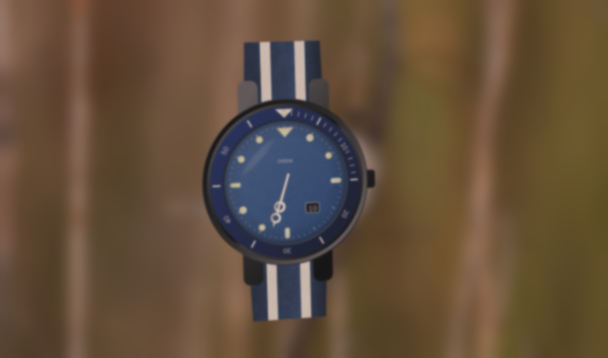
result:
6,33
